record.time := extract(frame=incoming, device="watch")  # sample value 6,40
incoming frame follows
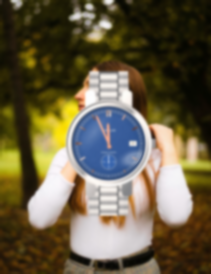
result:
11,56
